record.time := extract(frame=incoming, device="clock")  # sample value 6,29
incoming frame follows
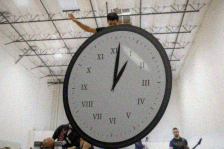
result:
1,01
